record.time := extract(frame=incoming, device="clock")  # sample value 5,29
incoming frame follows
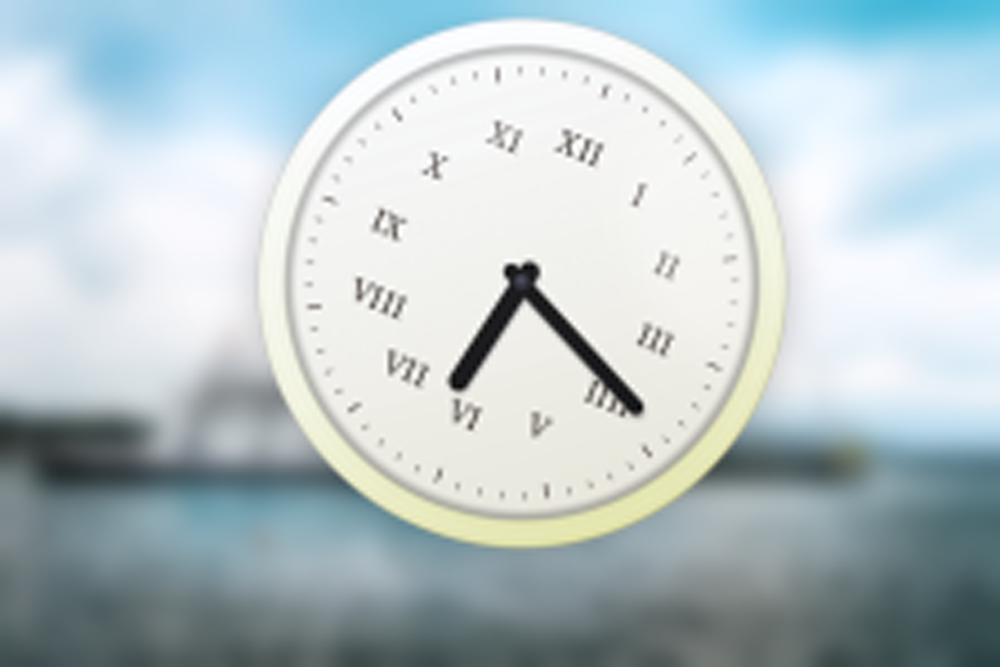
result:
6,19
